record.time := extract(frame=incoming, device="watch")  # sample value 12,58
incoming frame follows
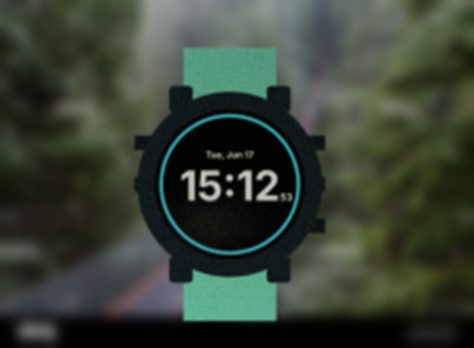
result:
15,12
